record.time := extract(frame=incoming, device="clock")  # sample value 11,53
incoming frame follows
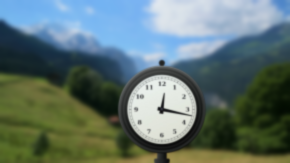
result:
12,17
